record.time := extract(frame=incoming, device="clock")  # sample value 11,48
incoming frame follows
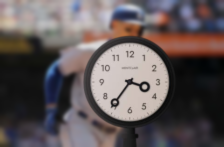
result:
3,36
